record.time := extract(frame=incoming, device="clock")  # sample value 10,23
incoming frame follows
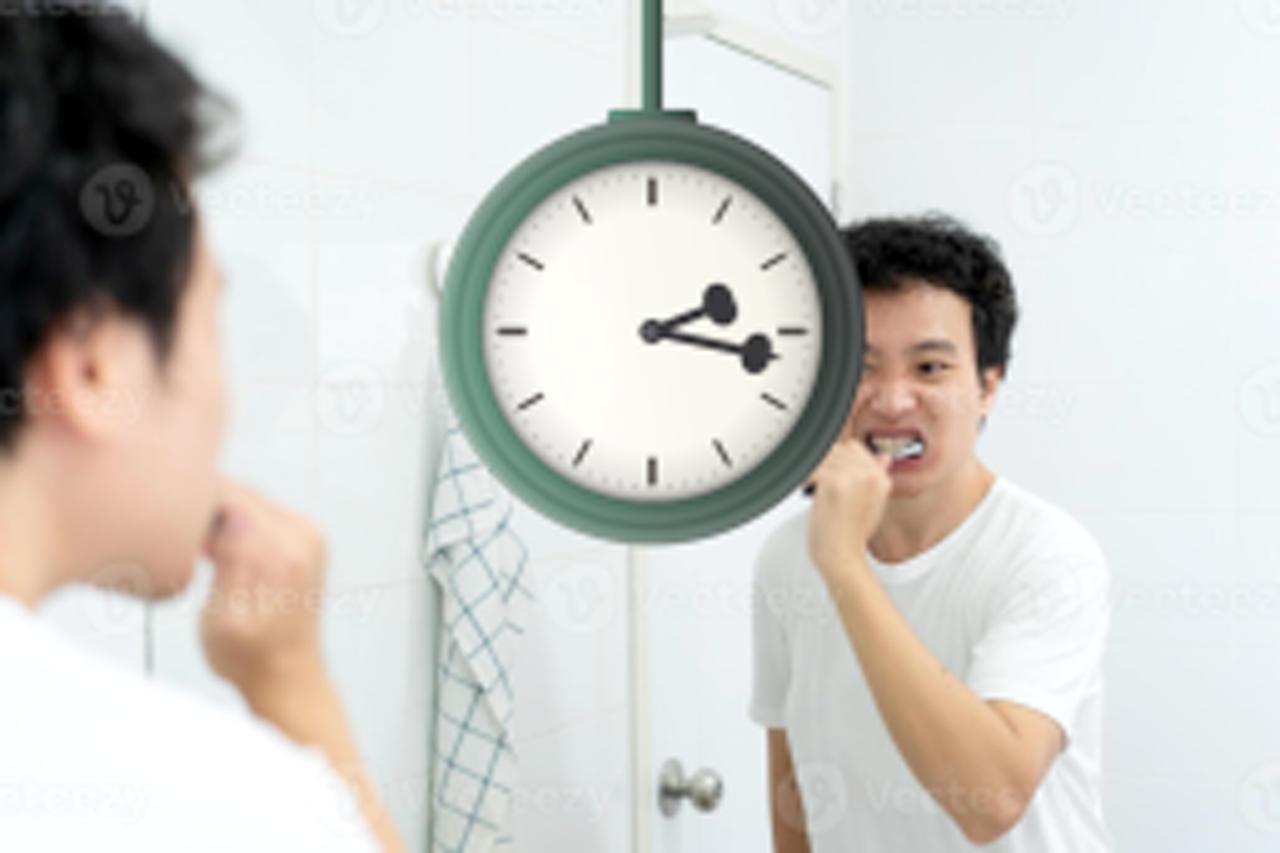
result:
2,17
